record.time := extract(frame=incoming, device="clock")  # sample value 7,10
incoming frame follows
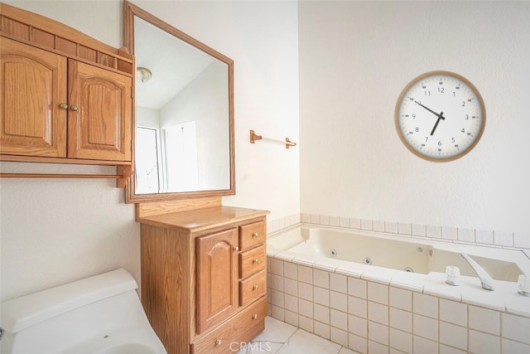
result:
6,50
